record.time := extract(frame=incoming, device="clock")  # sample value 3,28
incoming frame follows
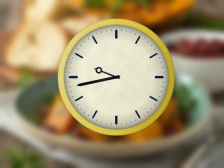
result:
9,43
